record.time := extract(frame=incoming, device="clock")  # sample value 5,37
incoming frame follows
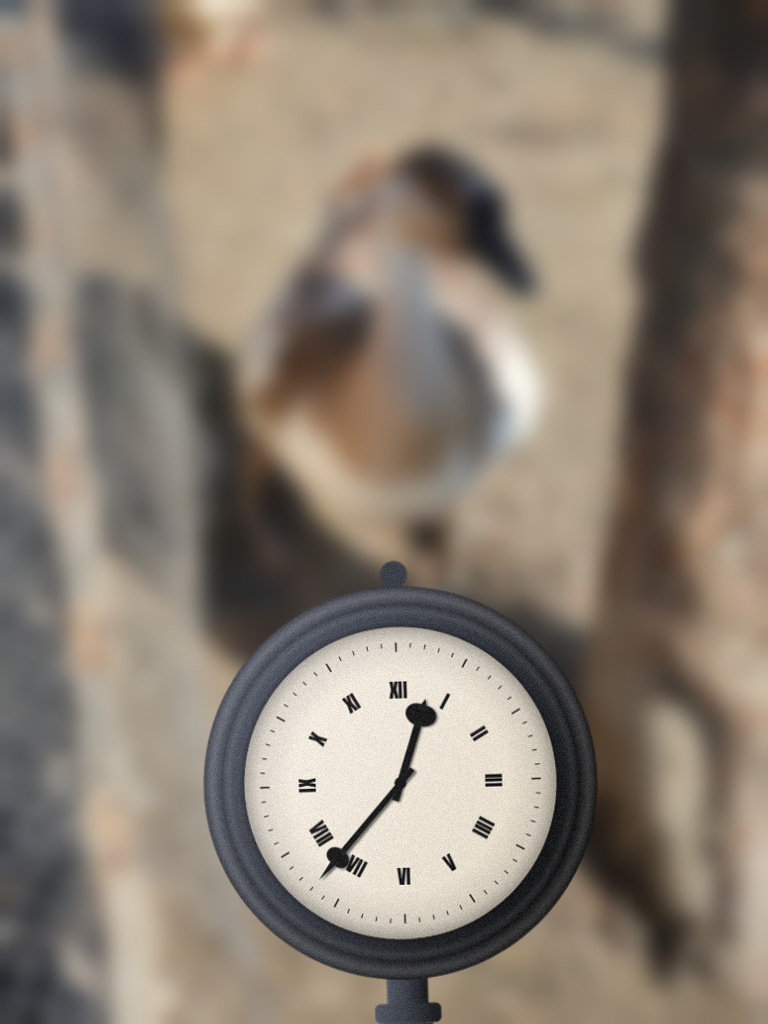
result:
12,37
